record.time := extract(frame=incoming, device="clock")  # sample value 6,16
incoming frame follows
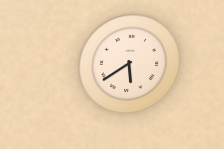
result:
5,39
